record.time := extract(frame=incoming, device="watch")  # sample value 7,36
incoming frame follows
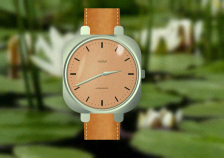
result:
2,41
